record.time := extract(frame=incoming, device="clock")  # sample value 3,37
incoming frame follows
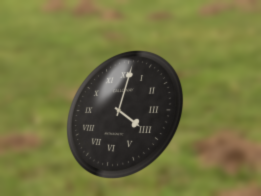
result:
4,01
